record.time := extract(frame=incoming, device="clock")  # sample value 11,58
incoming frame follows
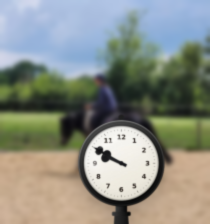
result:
9,50
